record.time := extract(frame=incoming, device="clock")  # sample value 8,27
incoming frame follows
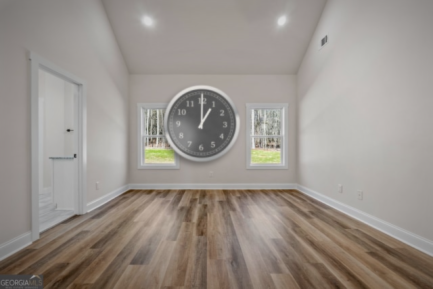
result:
1,00
